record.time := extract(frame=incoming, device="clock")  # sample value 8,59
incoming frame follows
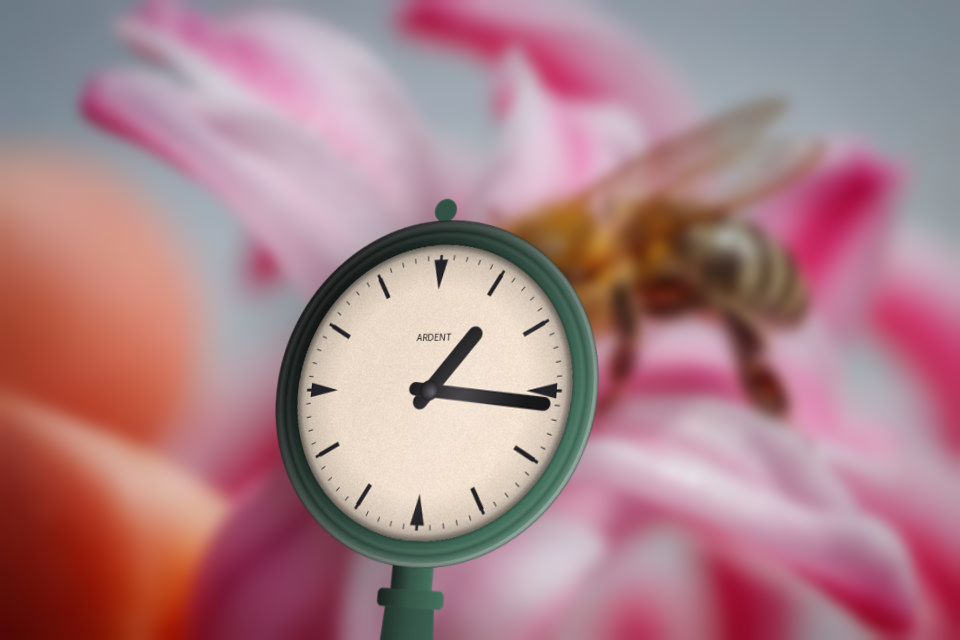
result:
1,16
